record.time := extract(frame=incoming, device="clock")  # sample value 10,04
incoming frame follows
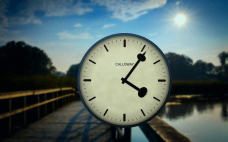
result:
4,06
